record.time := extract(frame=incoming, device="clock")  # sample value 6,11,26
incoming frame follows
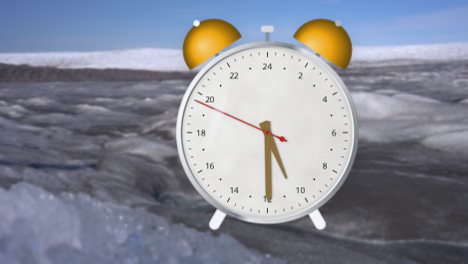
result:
10,29,49
